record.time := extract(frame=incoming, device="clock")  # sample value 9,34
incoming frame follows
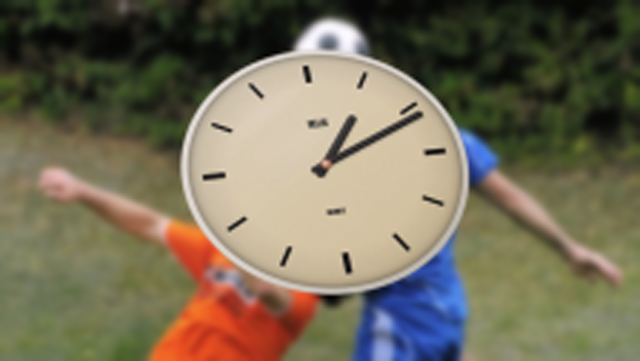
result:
1,11
